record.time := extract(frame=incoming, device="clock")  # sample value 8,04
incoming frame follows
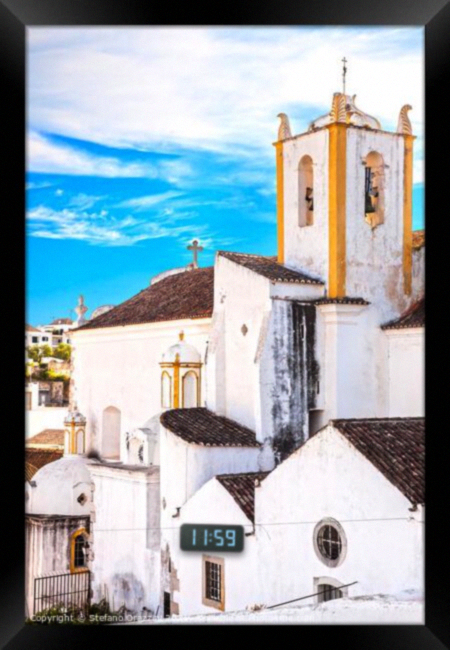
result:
11,59
